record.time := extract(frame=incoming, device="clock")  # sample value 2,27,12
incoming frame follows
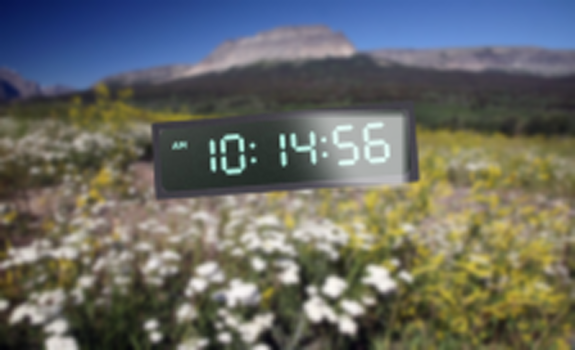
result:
10,14,56
